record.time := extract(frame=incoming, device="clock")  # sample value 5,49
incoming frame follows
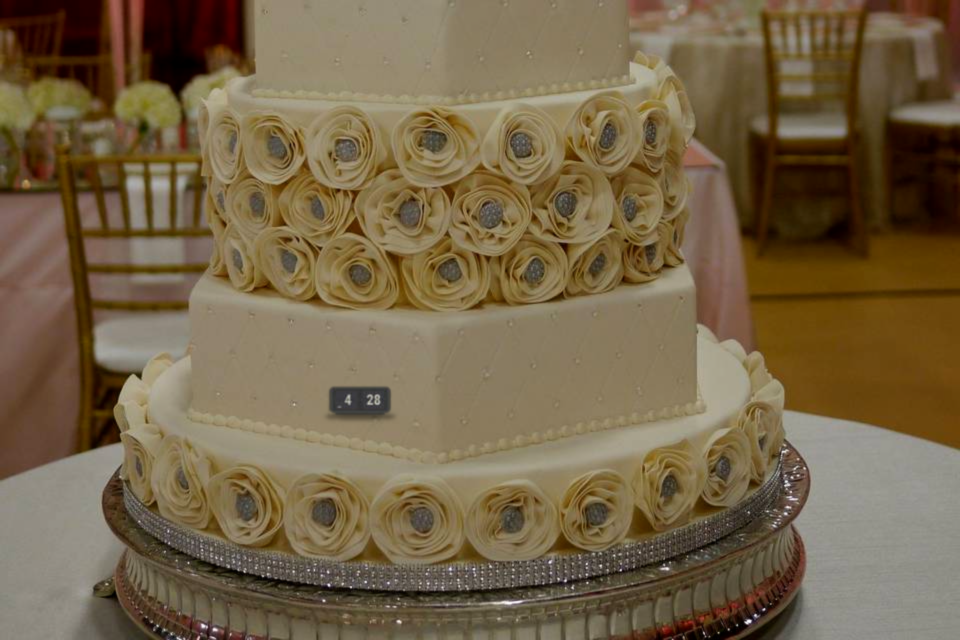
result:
4,28
